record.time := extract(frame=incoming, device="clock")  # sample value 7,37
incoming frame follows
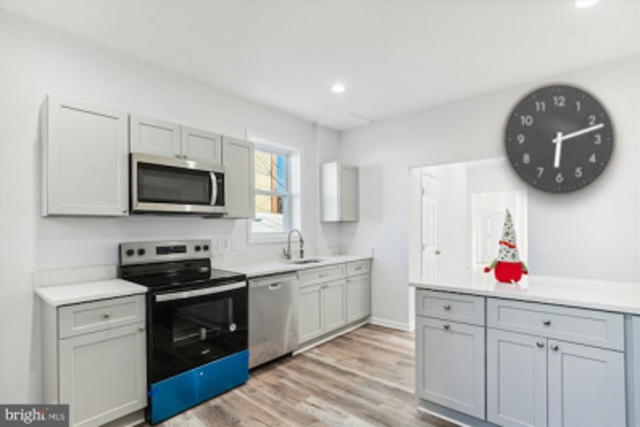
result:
6,12
